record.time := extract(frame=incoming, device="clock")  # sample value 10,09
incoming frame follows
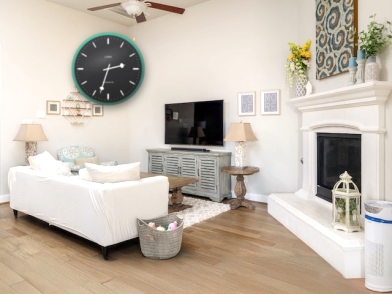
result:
2,33
